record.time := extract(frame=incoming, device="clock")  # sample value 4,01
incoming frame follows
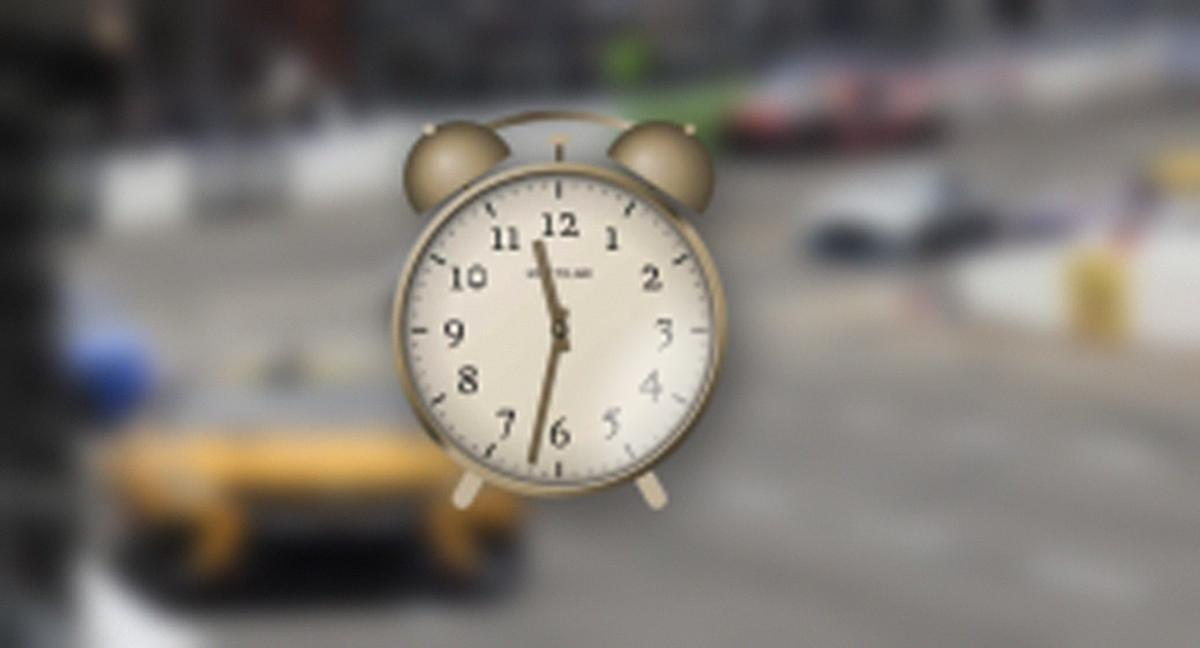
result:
11,32
